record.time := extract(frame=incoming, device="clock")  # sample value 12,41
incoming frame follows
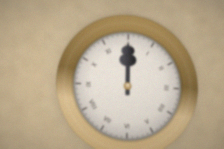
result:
12,00
